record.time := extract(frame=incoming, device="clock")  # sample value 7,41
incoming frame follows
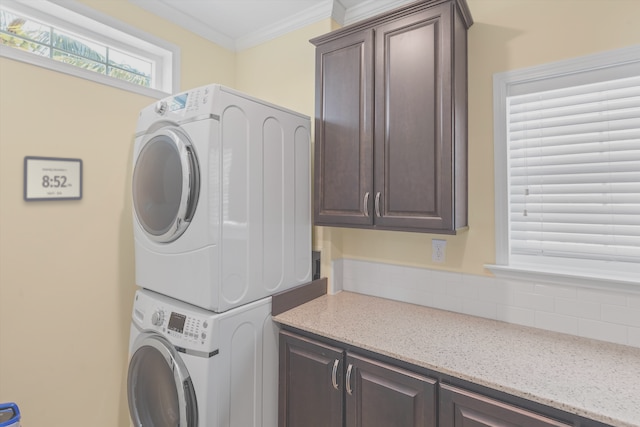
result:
8,52
